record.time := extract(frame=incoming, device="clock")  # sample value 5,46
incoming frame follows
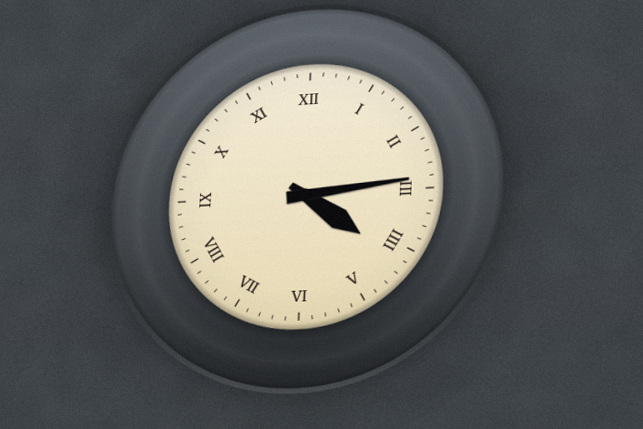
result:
4,14
